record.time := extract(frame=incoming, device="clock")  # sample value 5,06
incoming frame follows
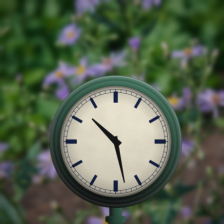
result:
10,28
